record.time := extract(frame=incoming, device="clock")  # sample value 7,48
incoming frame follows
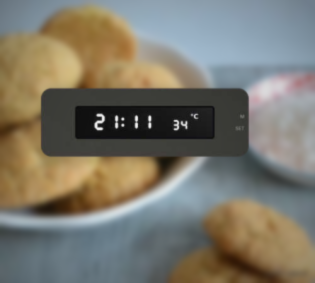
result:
21,11
